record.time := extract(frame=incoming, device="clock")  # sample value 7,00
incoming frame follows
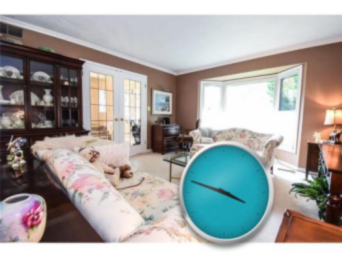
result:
3,48
